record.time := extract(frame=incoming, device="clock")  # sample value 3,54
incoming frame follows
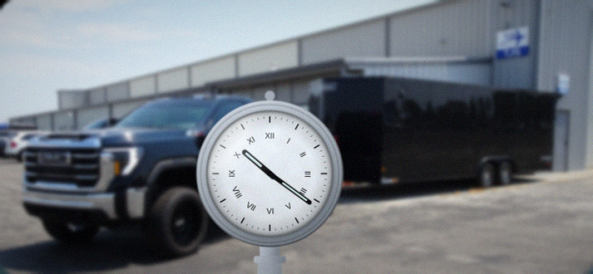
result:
10,21
